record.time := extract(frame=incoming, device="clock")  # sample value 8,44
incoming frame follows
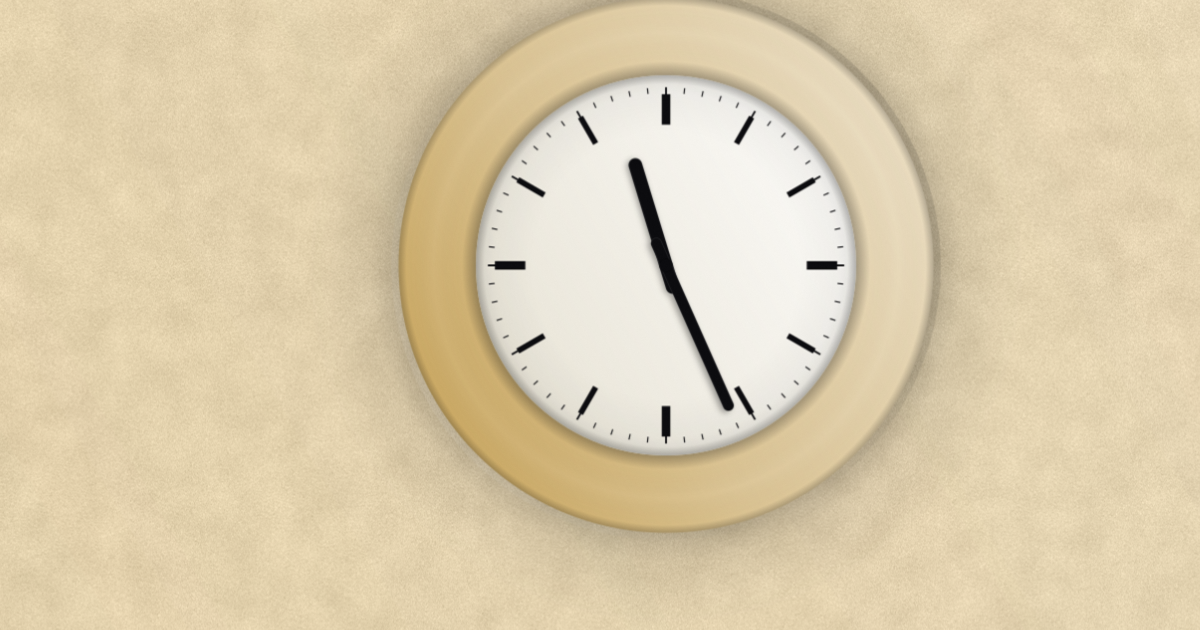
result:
11,26
